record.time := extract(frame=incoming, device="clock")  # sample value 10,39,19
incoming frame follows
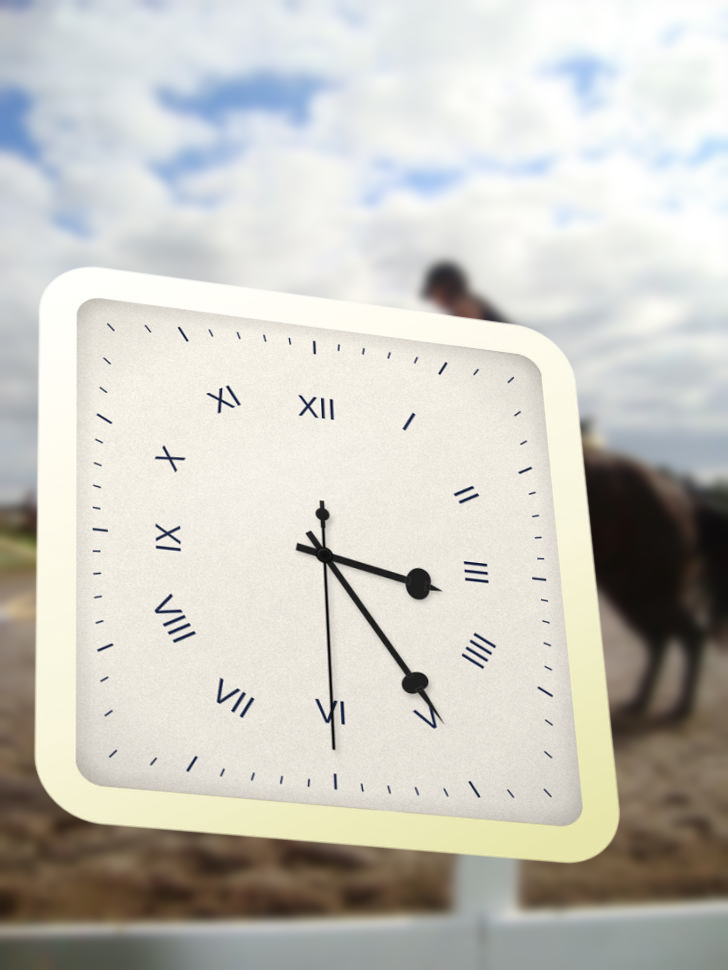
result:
3,24,30
